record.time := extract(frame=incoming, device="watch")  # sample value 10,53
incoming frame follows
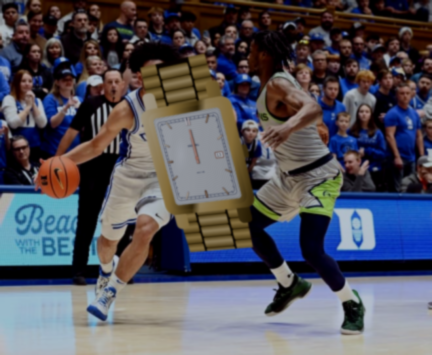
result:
12,00
